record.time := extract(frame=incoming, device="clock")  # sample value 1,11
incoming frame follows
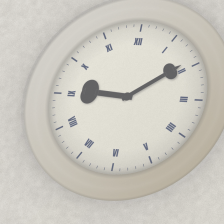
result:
9,09
